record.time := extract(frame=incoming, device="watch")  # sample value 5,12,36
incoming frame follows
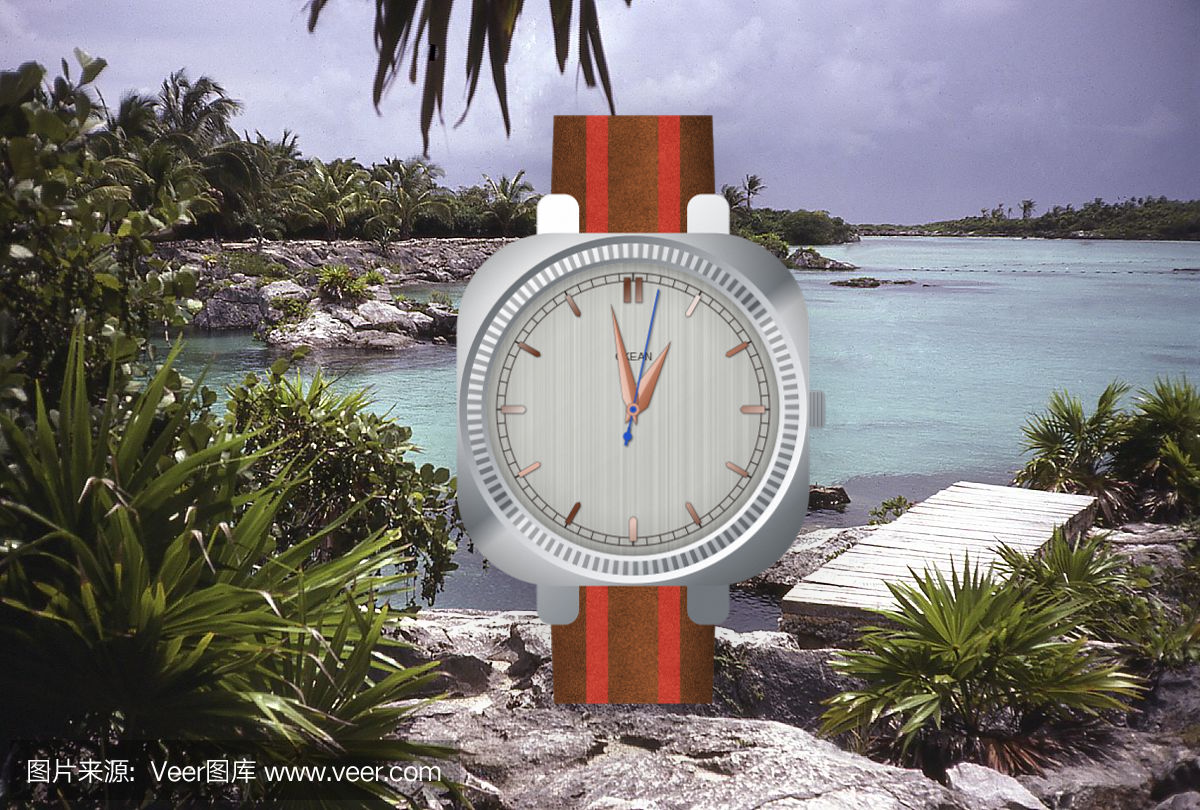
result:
12,58,02
